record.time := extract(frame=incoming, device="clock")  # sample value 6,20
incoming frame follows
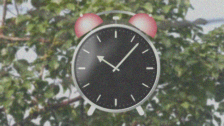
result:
10,07
